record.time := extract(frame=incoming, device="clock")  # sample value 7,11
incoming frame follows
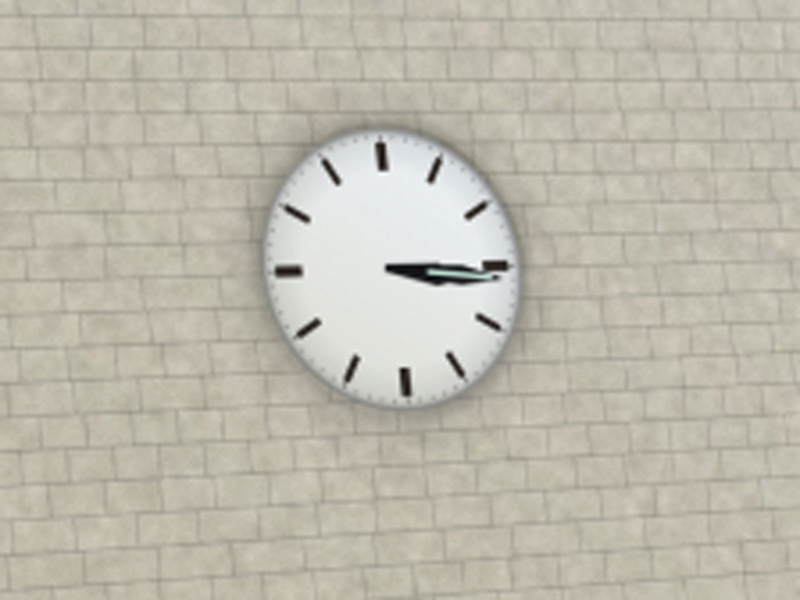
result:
3,16
